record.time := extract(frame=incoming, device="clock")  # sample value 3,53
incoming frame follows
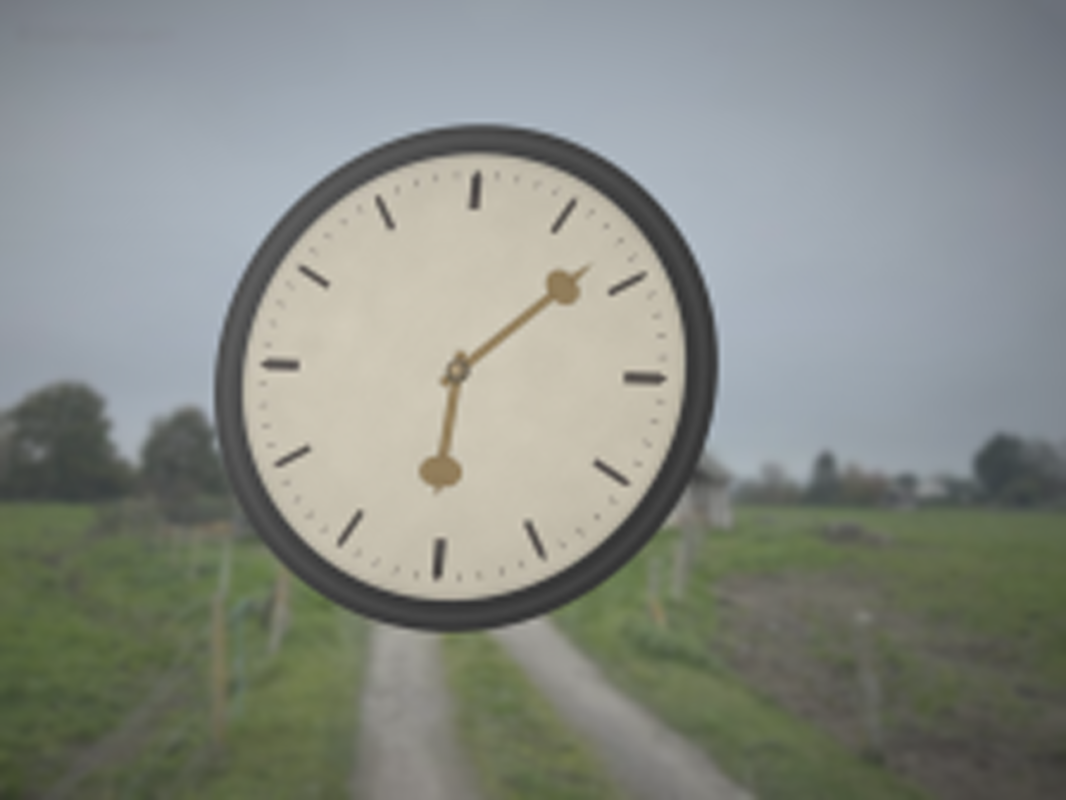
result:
6,08
